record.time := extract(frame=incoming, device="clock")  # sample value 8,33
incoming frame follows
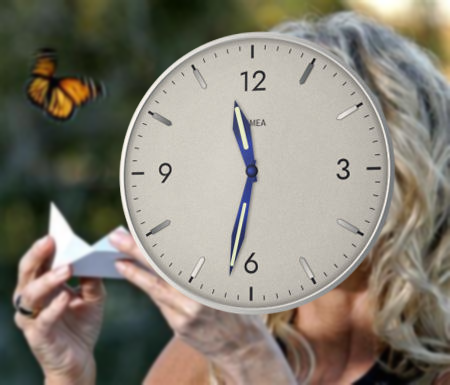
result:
11,32
